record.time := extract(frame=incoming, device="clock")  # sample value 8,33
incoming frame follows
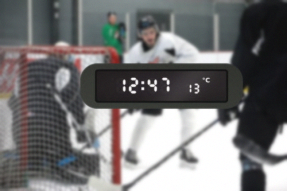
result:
12,47
